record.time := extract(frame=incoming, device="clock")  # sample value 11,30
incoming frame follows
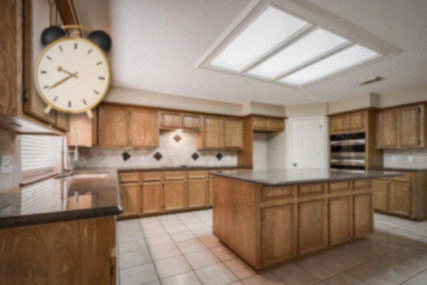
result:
9,39
